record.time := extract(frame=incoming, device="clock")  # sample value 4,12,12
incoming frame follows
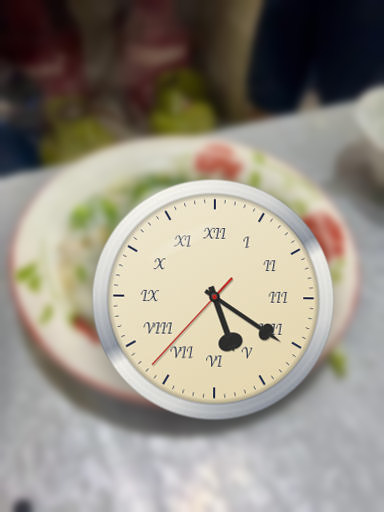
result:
5,20,37
